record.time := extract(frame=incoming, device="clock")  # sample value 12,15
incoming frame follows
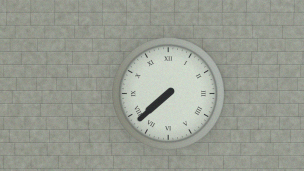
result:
7,38
